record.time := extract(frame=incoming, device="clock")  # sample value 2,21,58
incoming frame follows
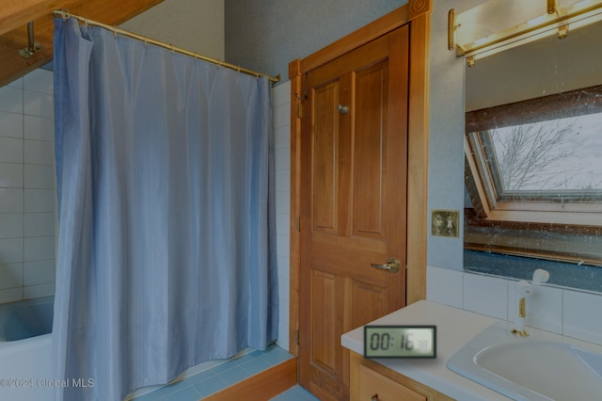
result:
0,16,38
